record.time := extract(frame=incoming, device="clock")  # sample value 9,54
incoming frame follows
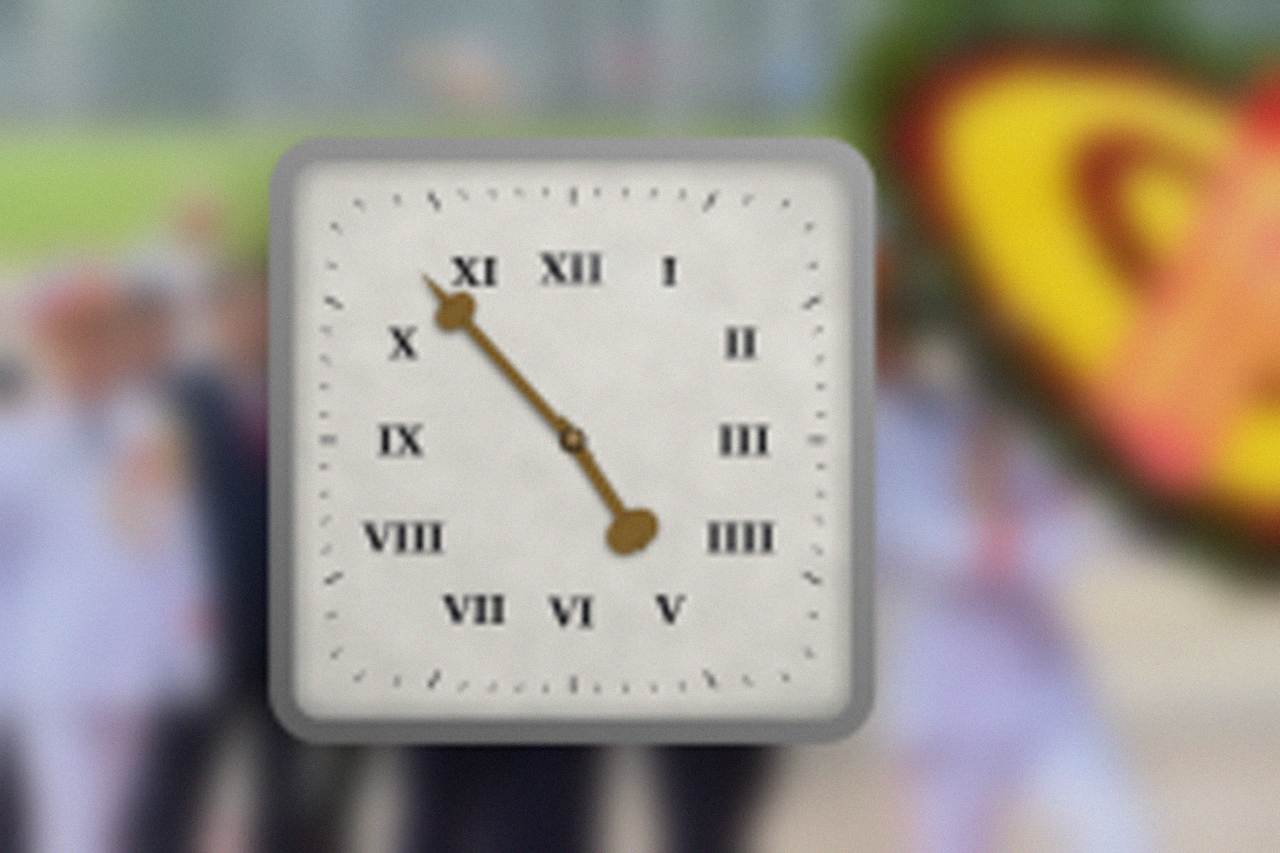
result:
4,53
